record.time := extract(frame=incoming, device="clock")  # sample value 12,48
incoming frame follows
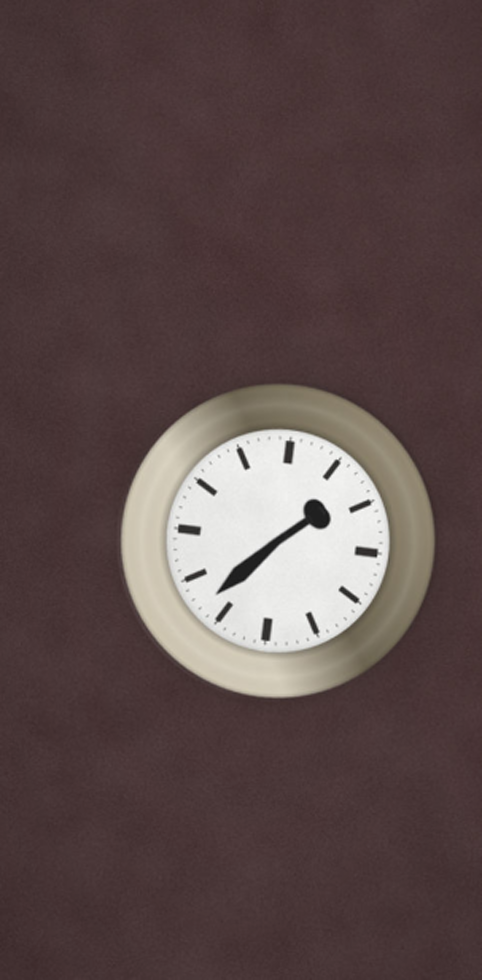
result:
1,37
